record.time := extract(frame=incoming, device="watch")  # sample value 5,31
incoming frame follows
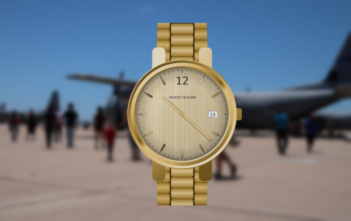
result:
10,22
